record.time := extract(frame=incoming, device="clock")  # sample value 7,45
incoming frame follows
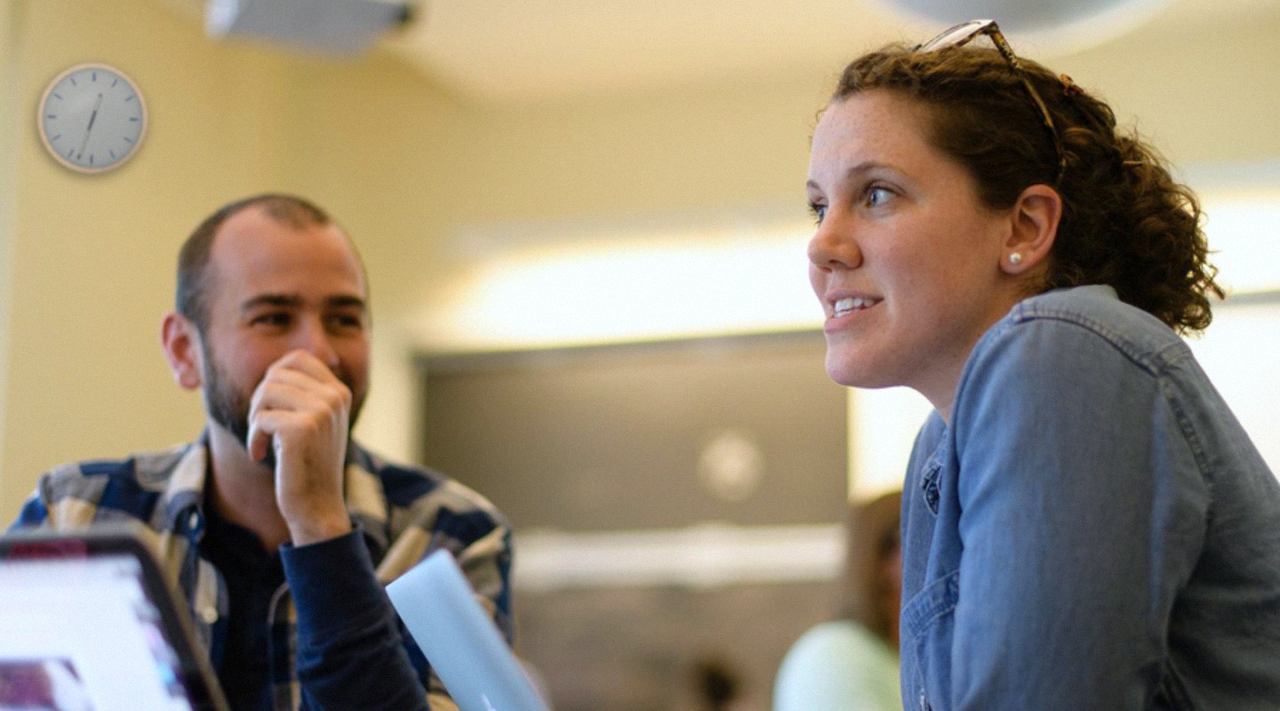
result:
12,33
